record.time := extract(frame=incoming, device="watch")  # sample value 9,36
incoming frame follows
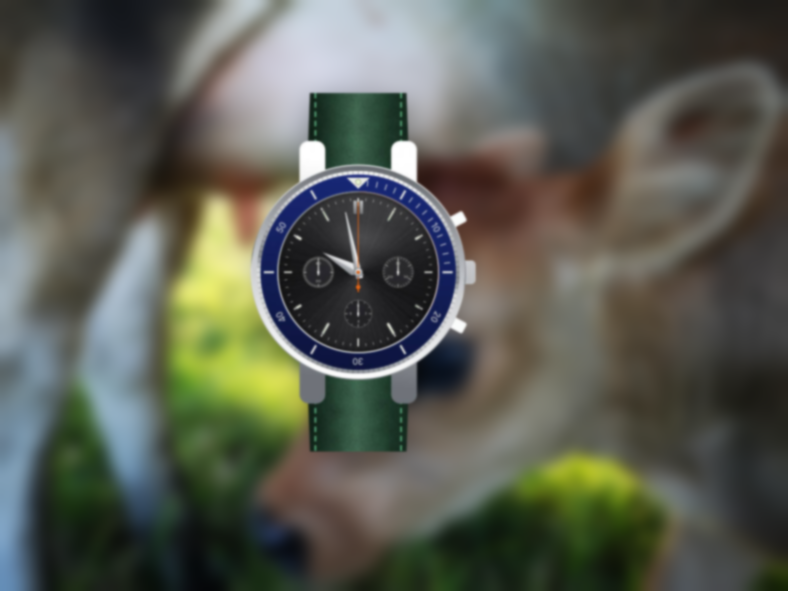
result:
9,58
